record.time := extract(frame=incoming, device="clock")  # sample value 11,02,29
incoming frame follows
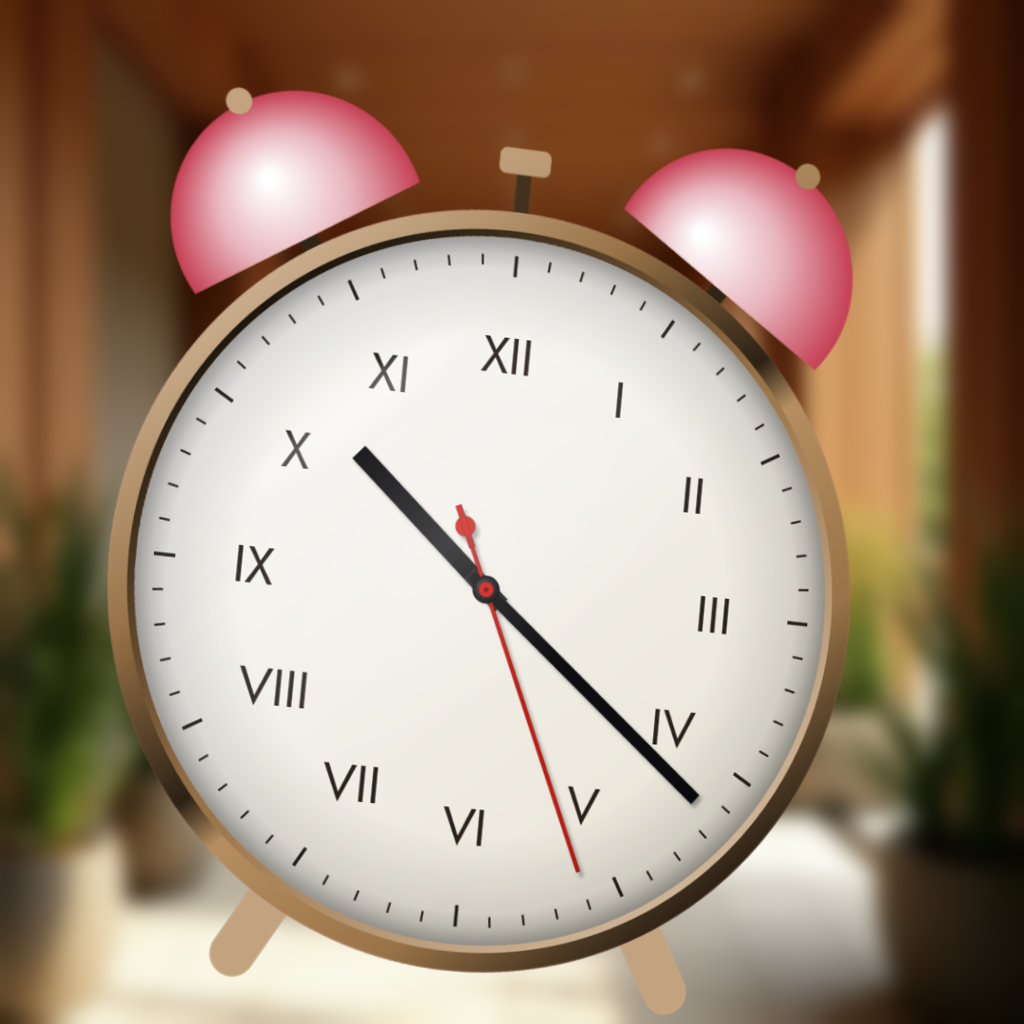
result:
10,21,26
